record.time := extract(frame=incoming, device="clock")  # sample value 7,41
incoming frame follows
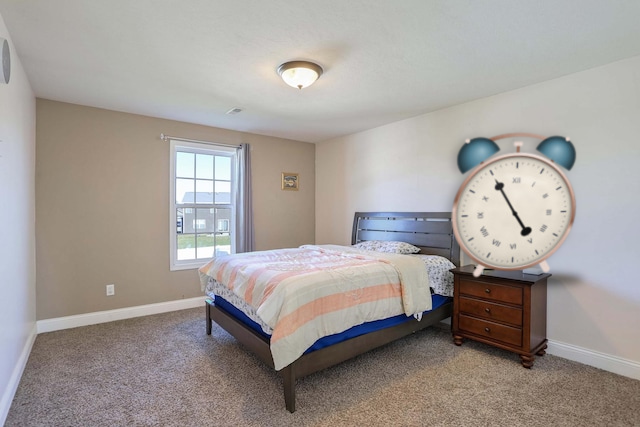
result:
4,55
